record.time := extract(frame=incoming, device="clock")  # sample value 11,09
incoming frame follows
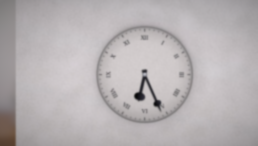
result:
6,26
